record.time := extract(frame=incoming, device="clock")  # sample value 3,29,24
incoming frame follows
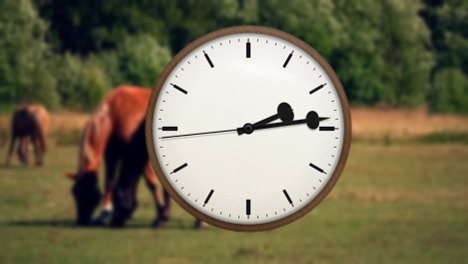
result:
2,13,44
